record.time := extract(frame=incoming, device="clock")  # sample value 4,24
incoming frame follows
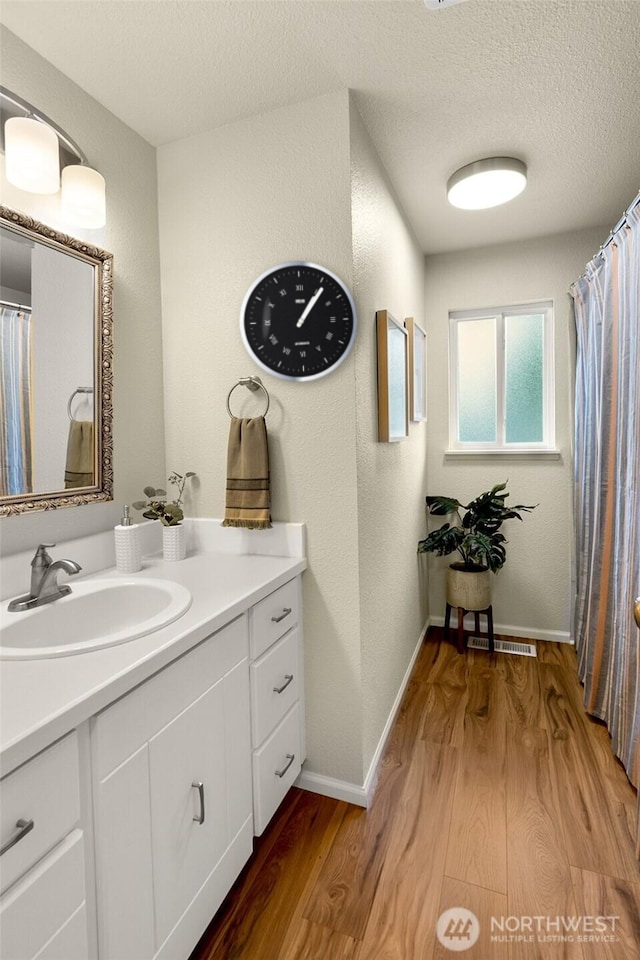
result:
1,06
